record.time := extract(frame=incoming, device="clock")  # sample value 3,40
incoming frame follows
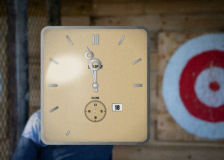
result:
11,58
